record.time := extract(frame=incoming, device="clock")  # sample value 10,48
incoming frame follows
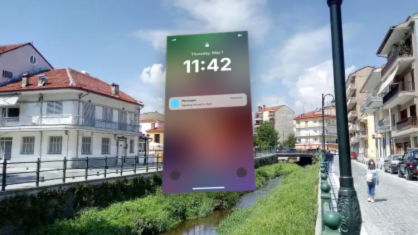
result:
11,42
